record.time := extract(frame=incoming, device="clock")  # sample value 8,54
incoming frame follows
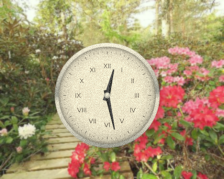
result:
12,28
